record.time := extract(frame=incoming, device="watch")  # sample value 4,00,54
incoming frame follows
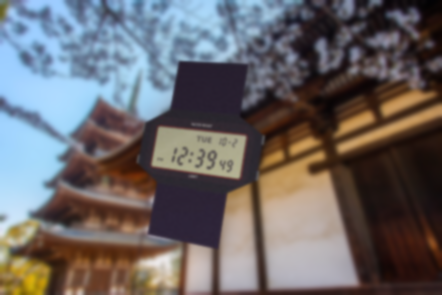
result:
12,39,49
